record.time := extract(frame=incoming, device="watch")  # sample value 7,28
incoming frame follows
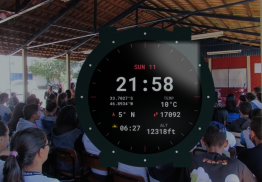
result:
21,58
